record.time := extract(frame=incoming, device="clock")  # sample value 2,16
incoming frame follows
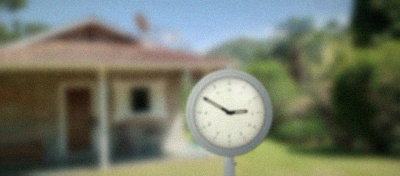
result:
2,50
